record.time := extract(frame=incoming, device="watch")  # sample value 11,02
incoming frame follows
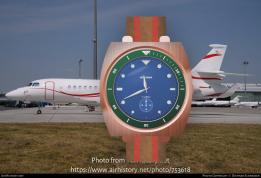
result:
11,41
